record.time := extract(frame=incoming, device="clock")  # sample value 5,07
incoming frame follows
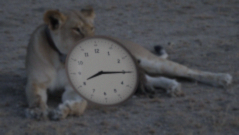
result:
8,15
